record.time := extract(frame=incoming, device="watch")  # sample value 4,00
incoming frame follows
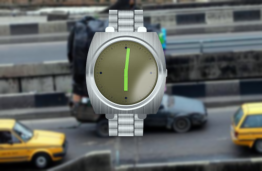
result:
6,01
